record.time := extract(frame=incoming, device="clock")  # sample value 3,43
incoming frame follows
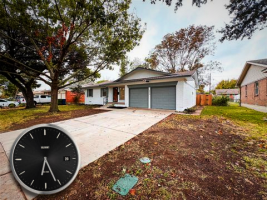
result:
6,26
